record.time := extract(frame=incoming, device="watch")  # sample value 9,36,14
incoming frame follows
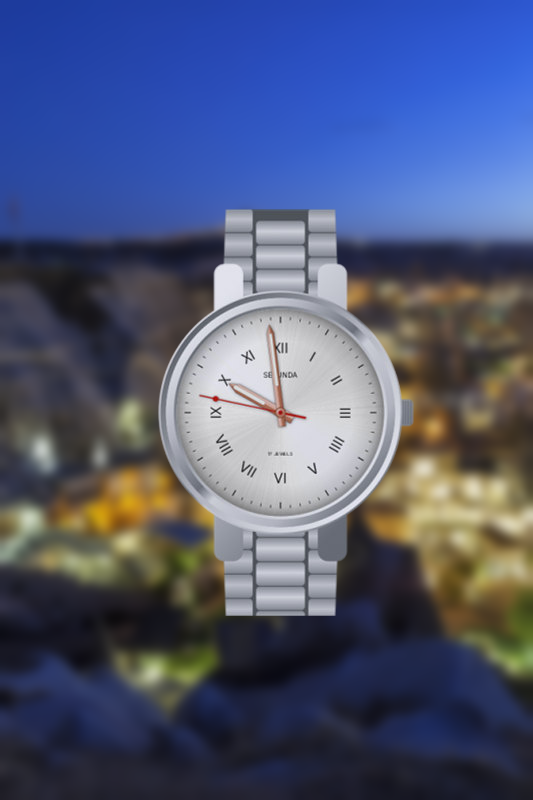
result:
9,58,47
